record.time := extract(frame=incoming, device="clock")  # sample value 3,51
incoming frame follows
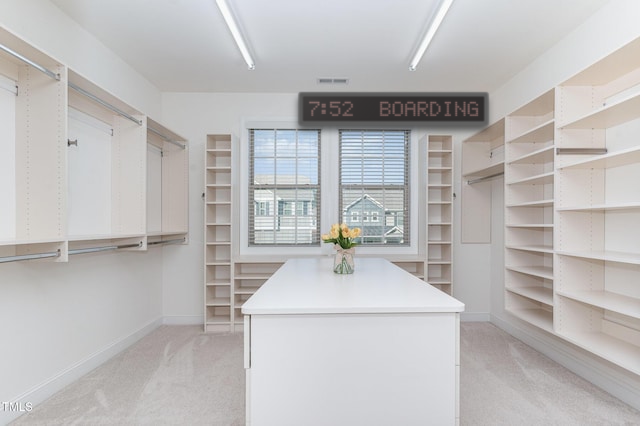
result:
7,52
